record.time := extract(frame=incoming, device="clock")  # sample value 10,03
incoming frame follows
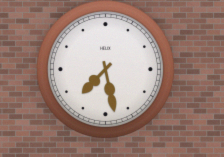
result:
7,28
